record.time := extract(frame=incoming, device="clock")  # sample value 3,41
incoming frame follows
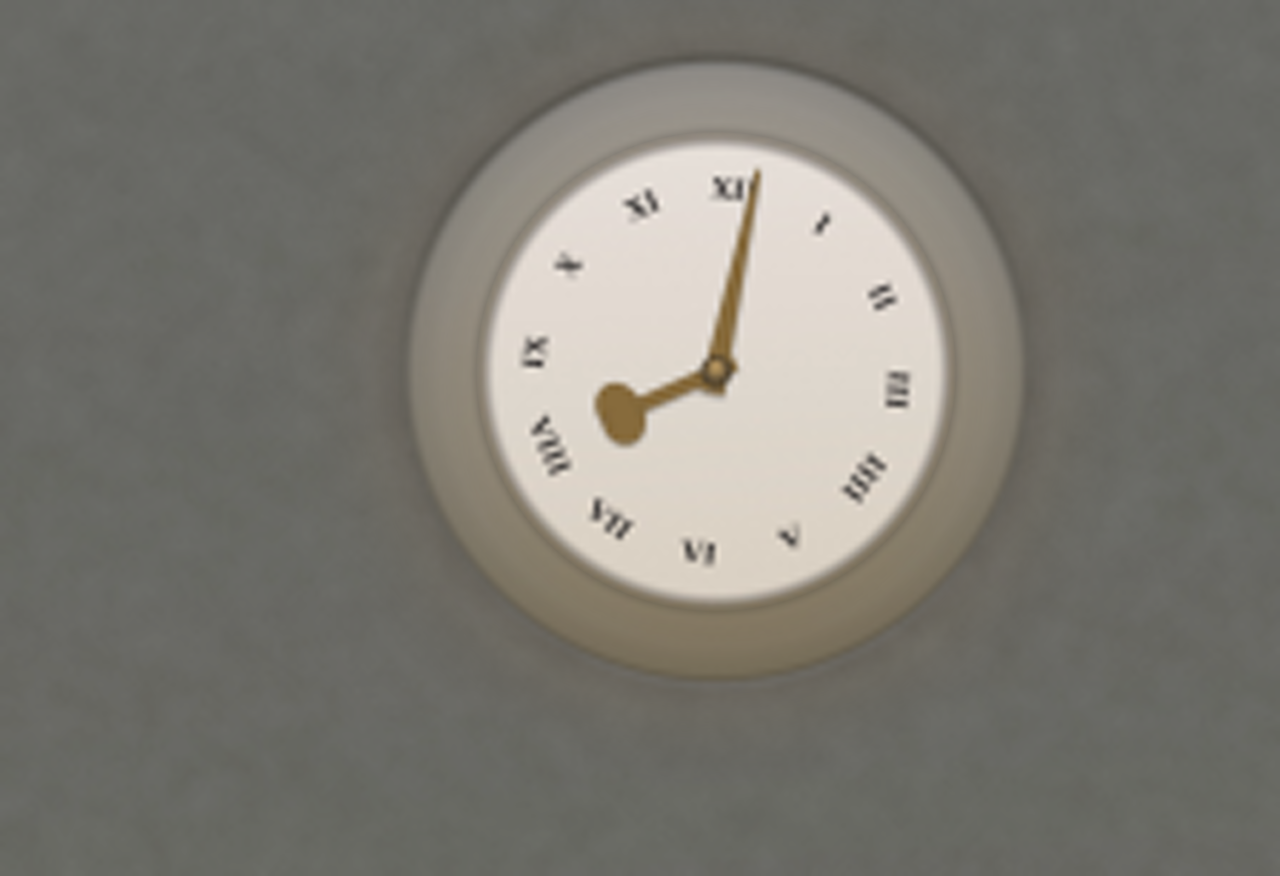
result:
8,01
